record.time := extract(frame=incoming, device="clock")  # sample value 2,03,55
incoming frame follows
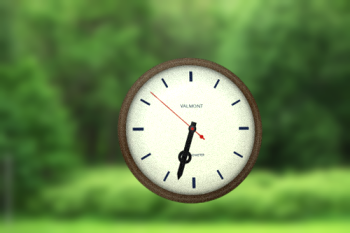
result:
6,32,52
